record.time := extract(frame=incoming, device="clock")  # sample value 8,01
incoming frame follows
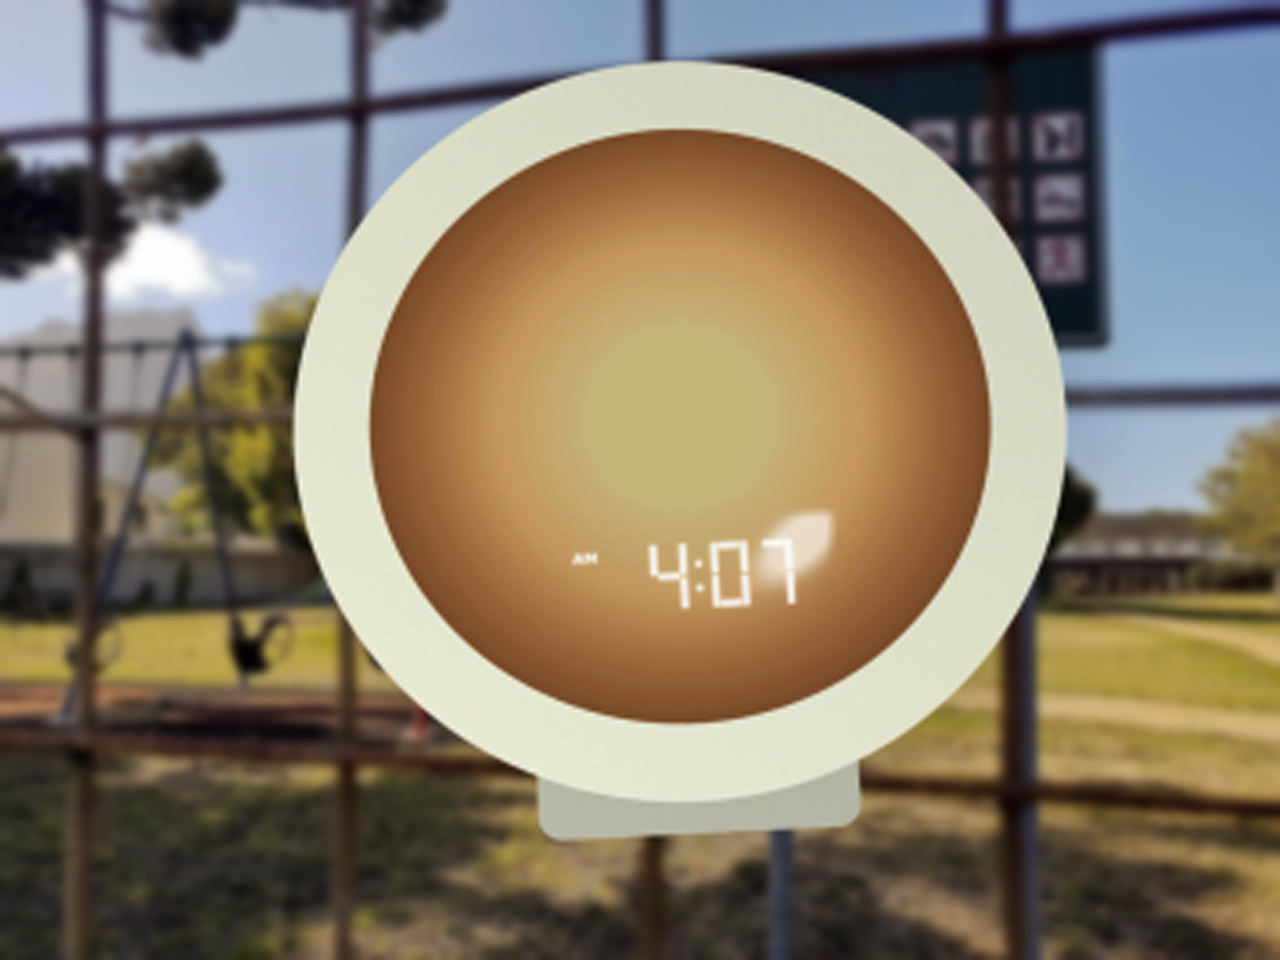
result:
4,07
